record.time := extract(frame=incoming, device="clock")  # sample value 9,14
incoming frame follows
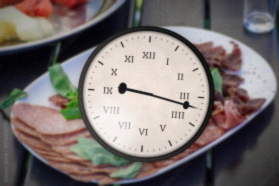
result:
9,17
